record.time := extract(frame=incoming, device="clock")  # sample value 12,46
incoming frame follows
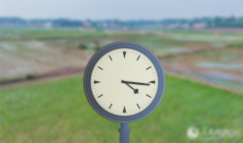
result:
4,16
